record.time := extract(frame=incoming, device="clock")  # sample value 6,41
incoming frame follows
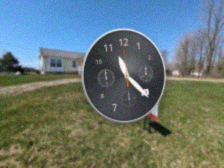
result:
11,23
